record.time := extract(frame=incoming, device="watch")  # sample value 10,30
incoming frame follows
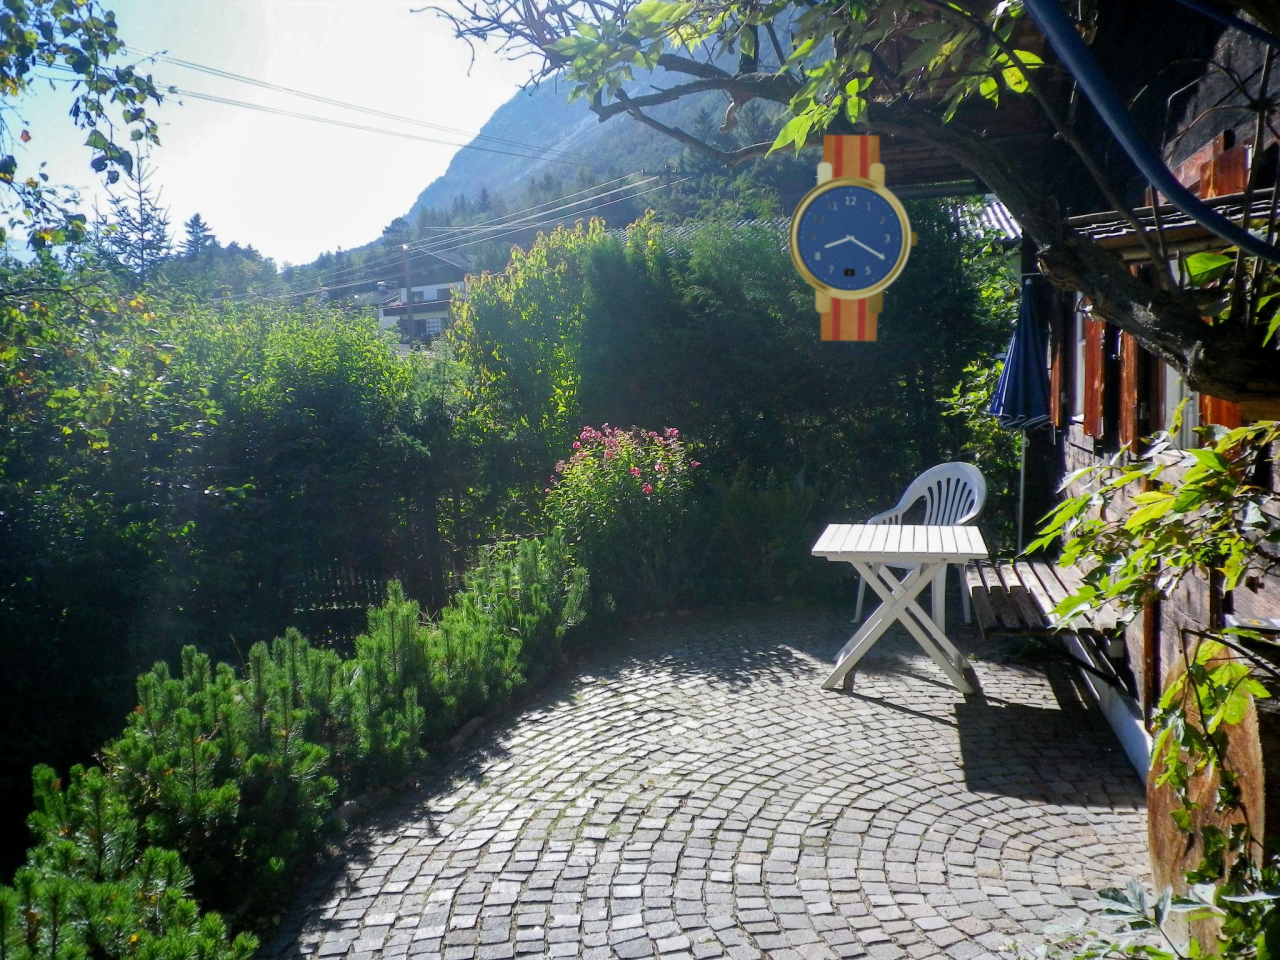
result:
8,20
